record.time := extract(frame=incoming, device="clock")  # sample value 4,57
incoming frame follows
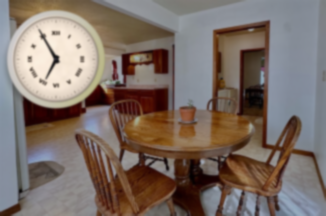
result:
6,55
